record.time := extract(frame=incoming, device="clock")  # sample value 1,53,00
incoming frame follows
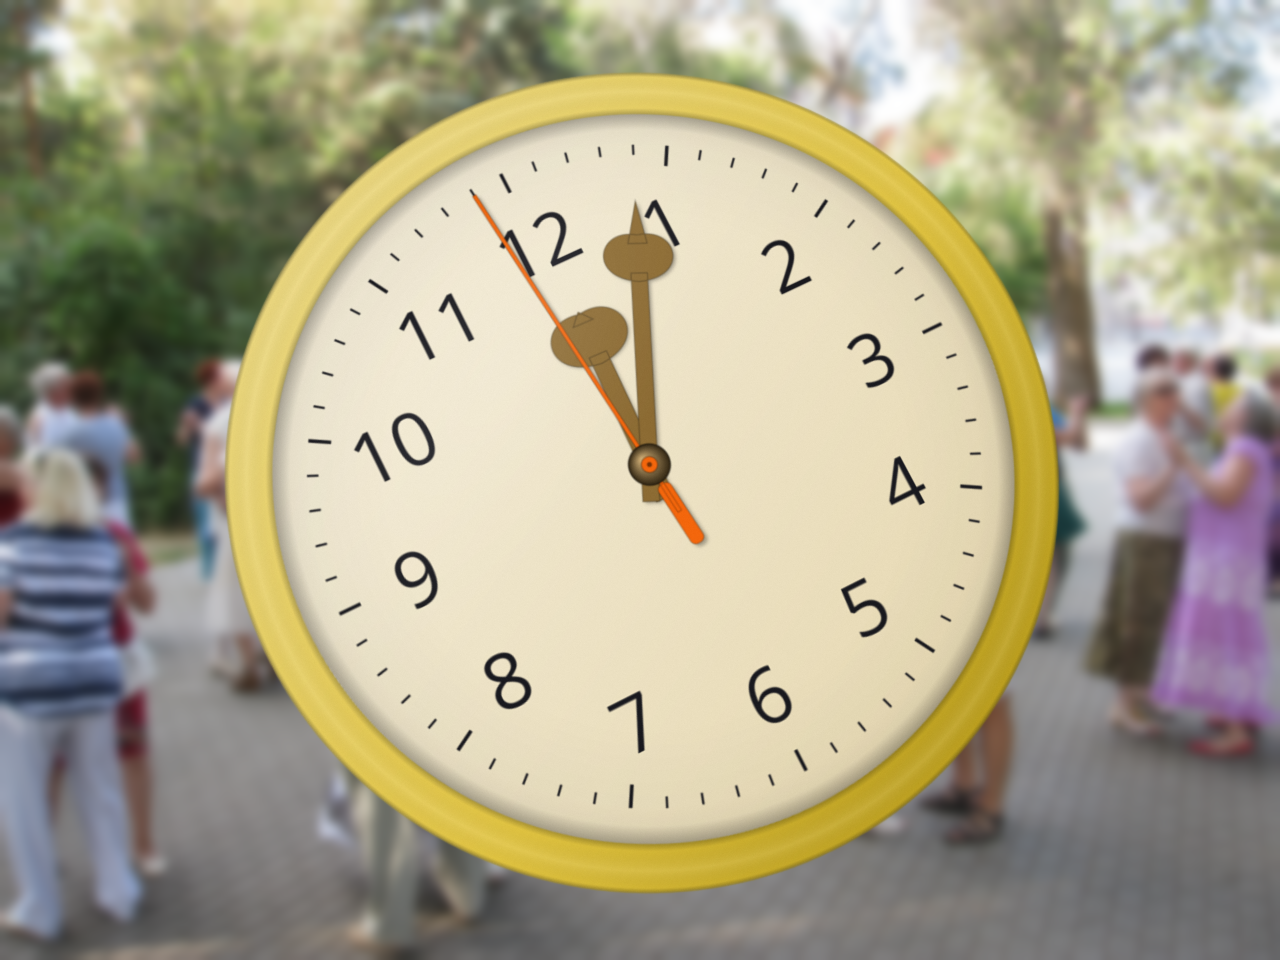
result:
12,03,59
